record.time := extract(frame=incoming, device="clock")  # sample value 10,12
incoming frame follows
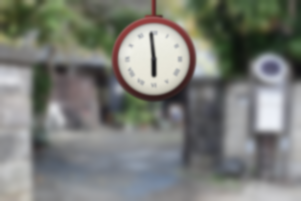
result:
5,59
